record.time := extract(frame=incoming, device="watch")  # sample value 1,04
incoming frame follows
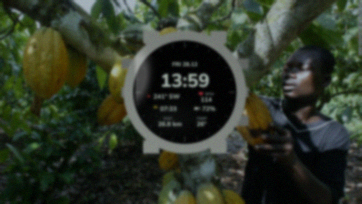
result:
13,59
